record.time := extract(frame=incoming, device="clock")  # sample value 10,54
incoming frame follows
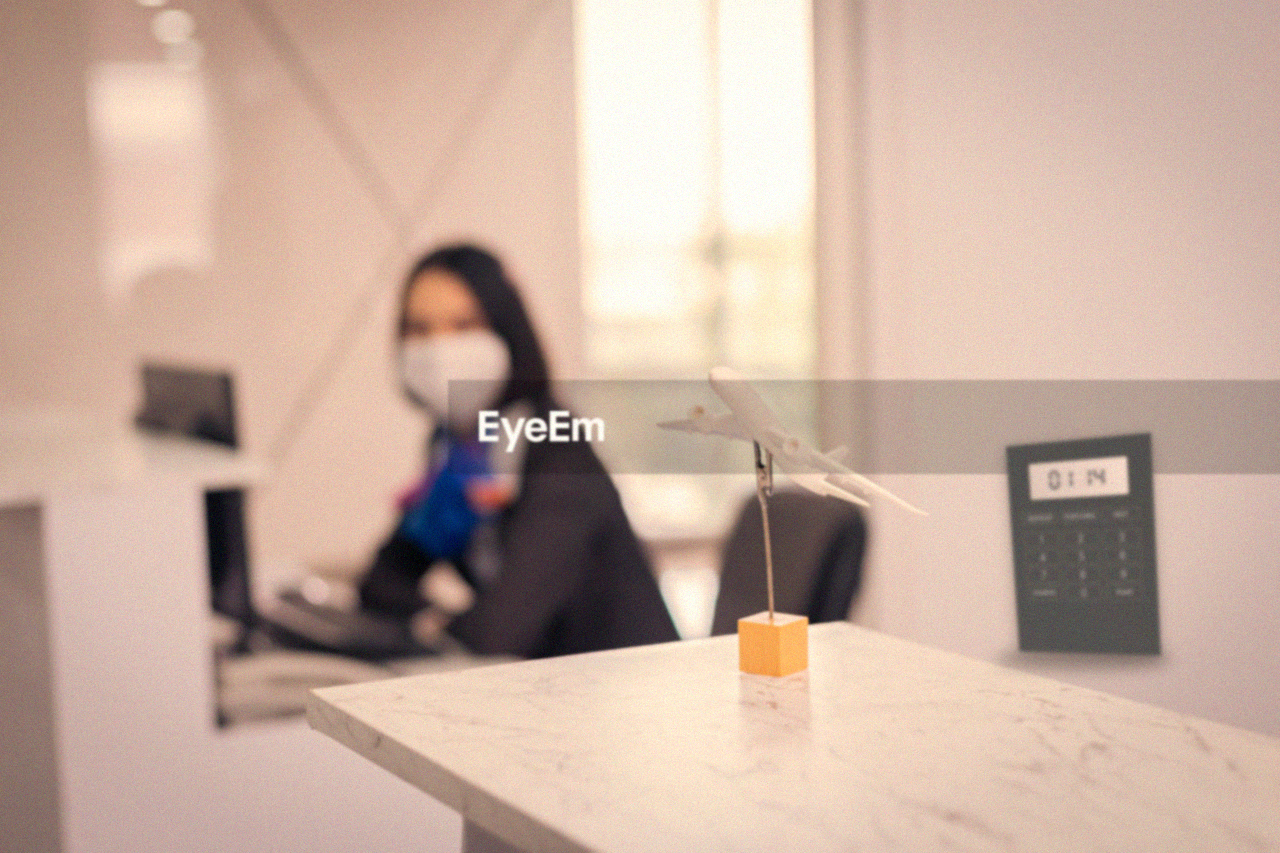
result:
1,14
